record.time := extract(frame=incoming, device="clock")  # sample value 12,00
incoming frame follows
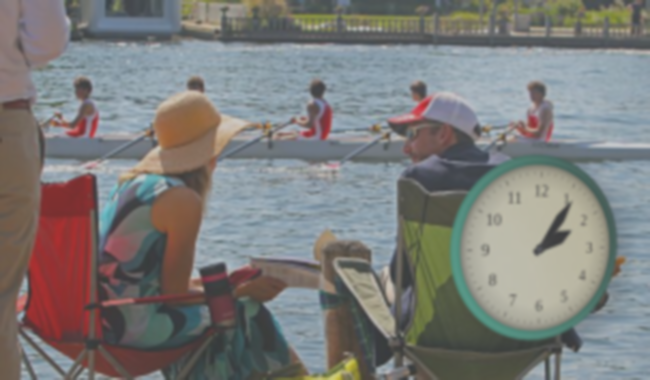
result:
2,06
